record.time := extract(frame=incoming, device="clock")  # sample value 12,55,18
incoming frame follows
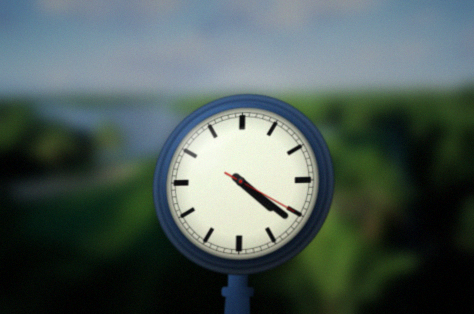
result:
4,21,20
